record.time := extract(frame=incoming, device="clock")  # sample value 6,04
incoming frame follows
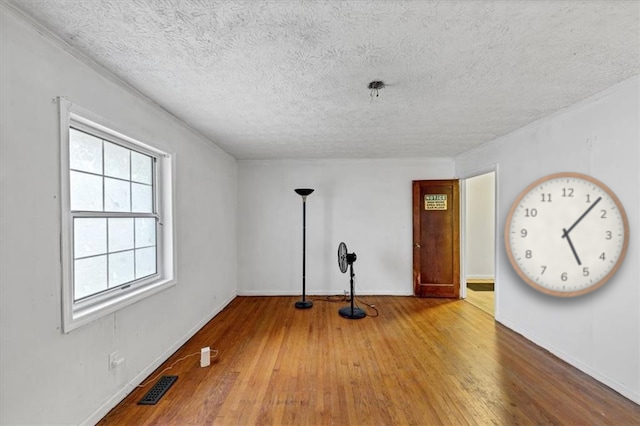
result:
5,07
